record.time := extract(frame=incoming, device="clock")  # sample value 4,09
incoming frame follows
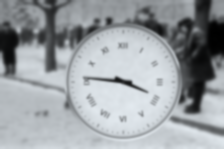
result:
3,46
